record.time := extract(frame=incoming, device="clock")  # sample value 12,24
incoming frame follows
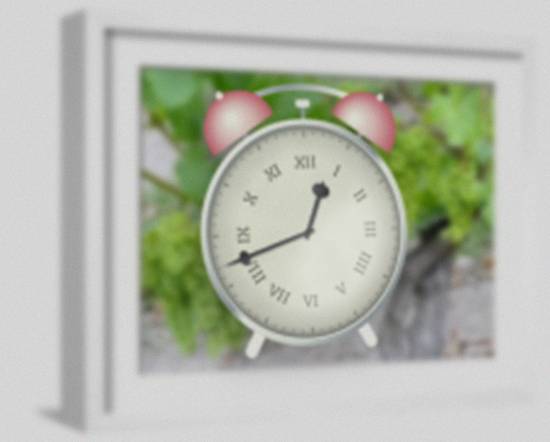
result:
12,42
